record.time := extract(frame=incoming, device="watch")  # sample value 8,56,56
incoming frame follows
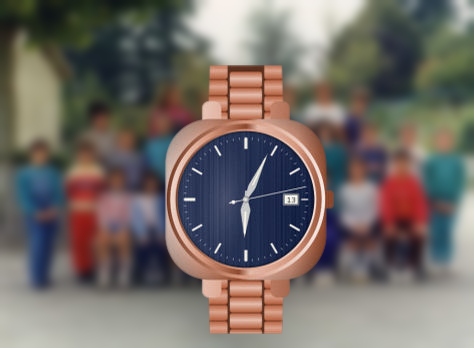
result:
6,04,13
